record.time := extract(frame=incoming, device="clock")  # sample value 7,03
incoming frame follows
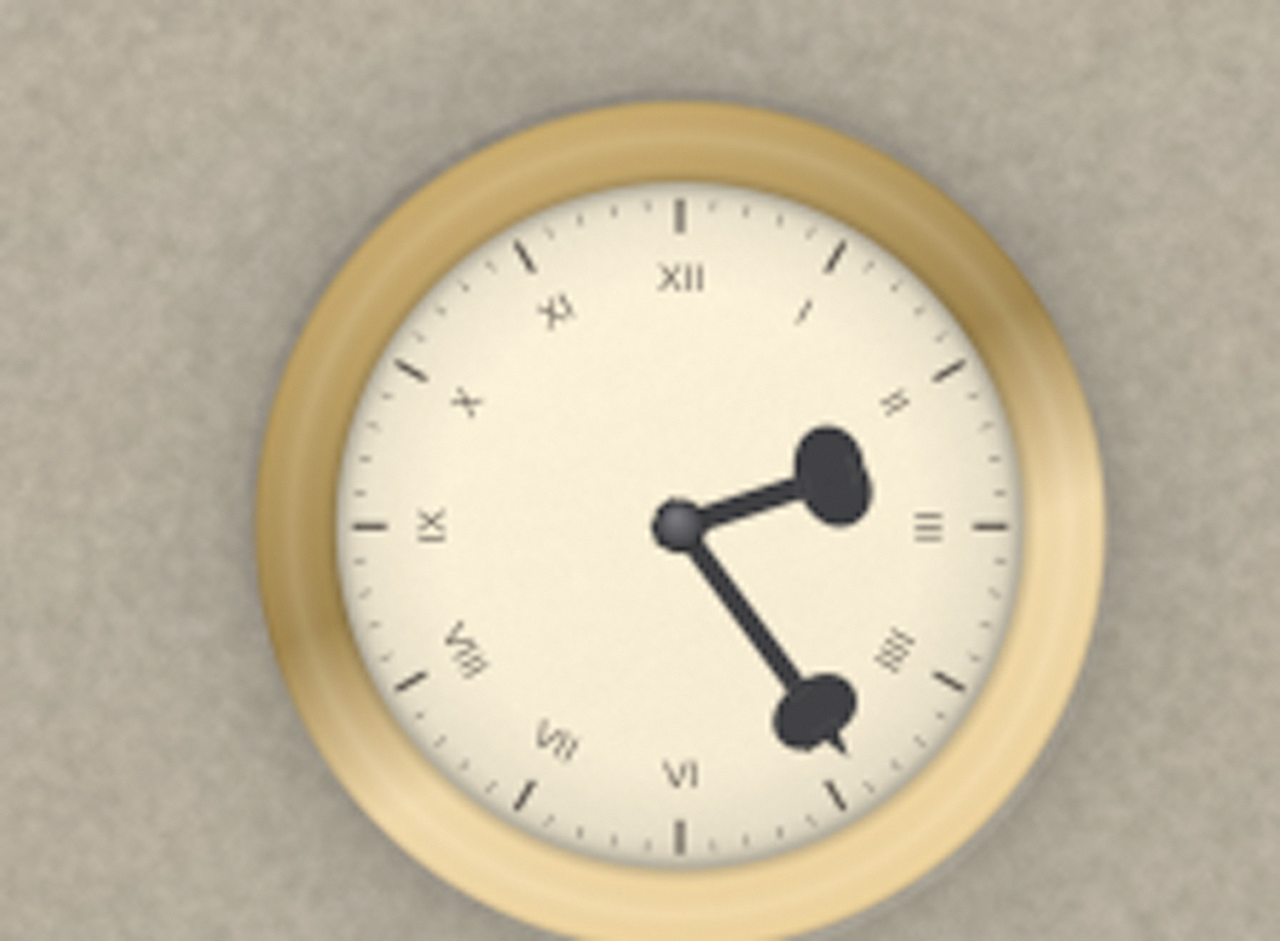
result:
2,24
